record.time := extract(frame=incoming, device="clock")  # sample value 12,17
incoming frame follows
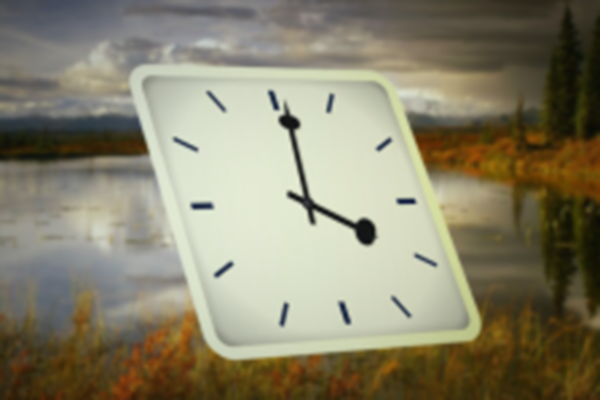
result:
4,01
